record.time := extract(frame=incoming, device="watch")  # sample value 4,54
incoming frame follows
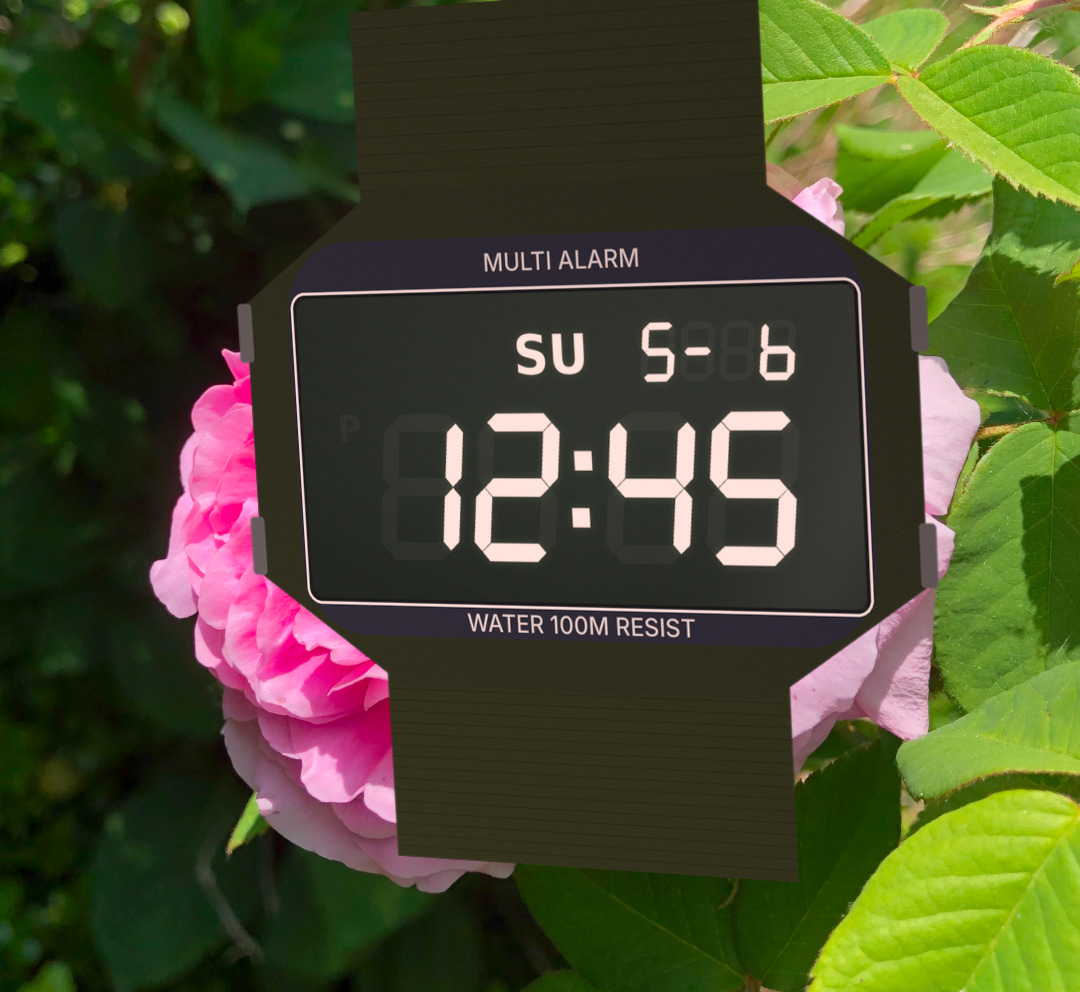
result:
12,45
